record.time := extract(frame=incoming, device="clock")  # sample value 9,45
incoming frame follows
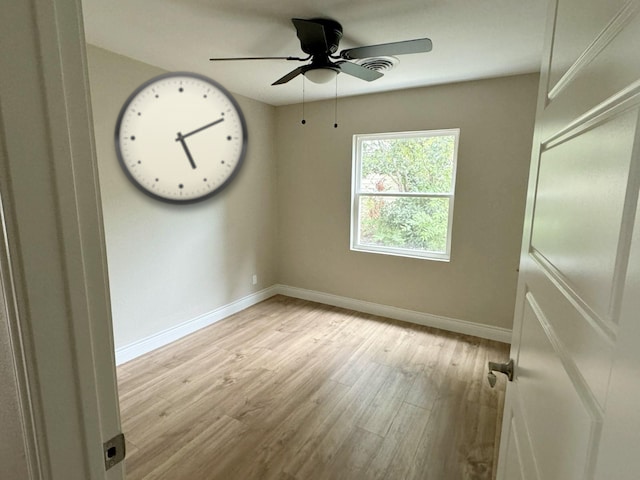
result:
5,11
